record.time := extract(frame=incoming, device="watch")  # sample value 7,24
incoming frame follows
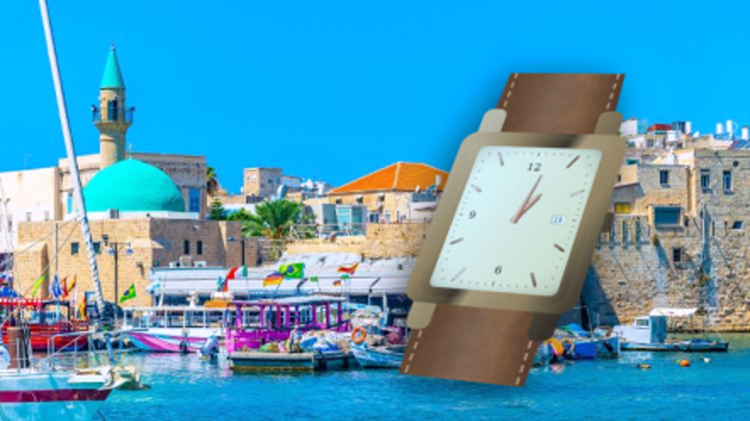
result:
1,02
